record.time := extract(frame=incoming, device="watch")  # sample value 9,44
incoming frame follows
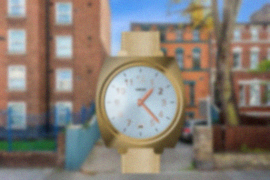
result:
1,23
